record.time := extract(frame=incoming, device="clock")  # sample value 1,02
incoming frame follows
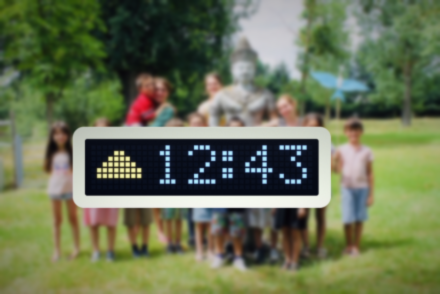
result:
12,43
